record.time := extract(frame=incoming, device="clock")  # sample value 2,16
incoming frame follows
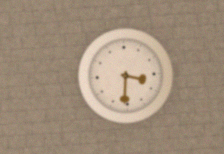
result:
3,31
